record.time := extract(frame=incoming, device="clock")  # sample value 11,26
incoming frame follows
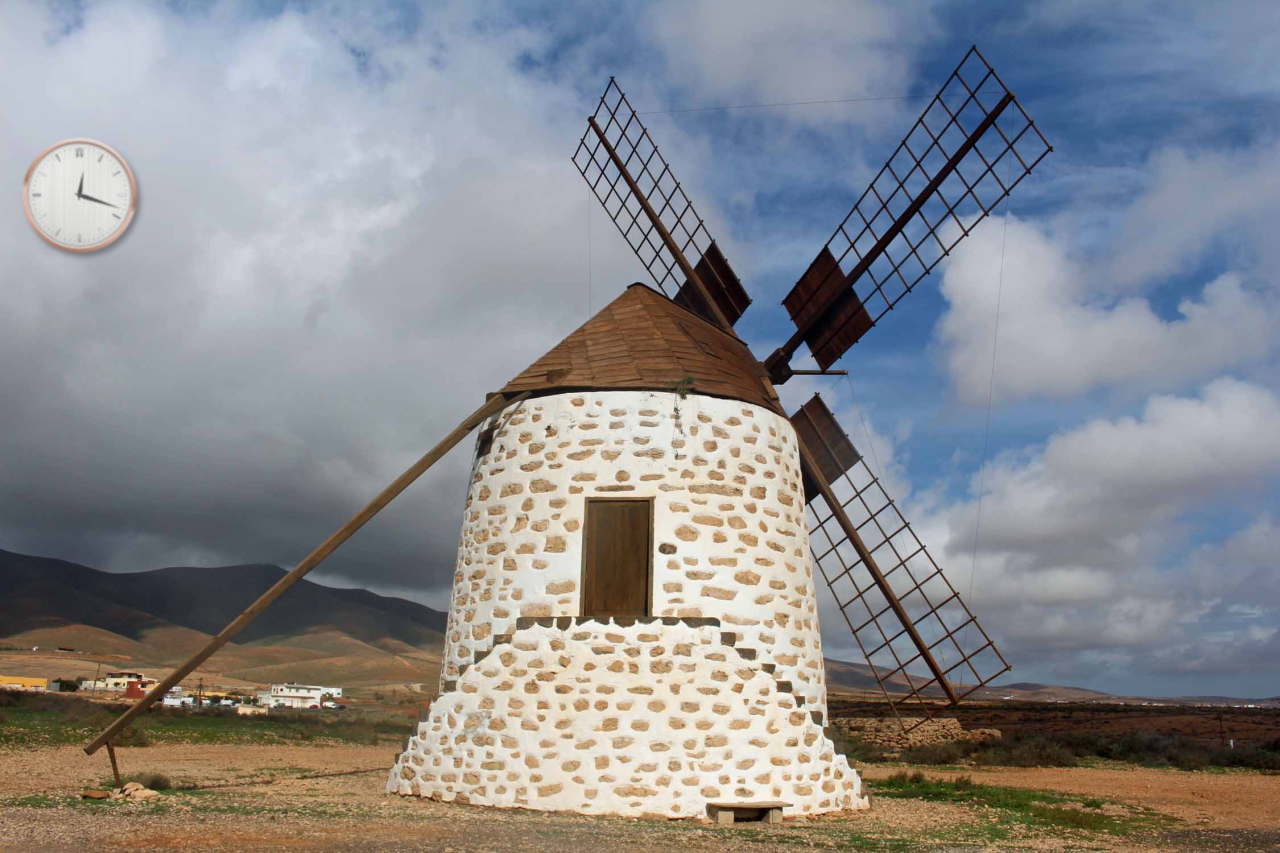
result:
12,18
